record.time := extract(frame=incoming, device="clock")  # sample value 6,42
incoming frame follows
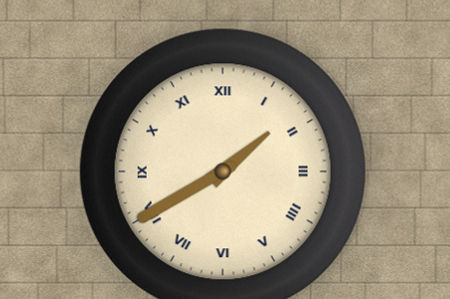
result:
1,40
